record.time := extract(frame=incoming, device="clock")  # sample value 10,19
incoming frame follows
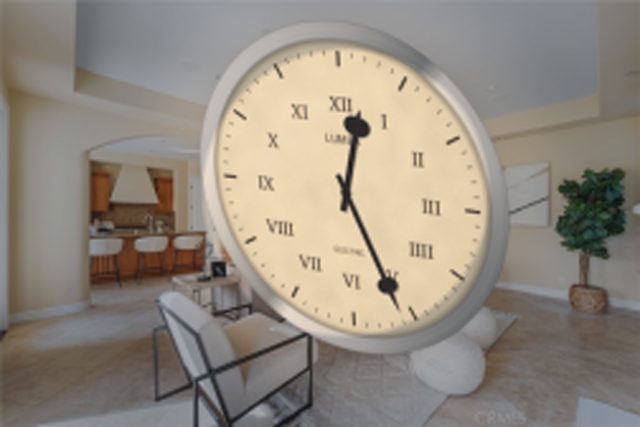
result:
12,26
